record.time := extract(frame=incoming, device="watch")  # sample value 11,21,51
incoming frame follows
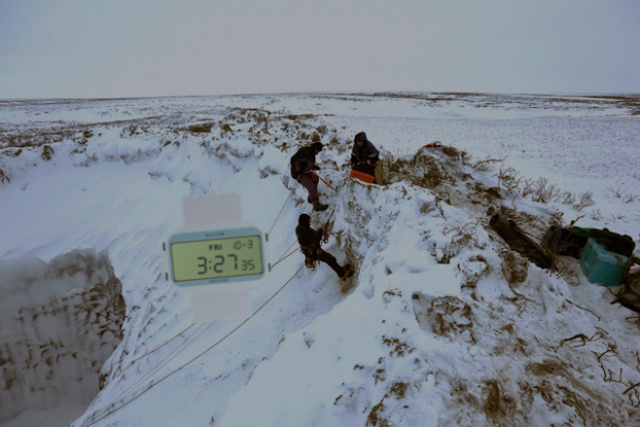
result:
3,27,35
